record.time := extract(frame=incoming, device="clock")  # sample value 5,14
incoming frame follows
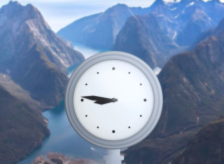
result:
8,46
